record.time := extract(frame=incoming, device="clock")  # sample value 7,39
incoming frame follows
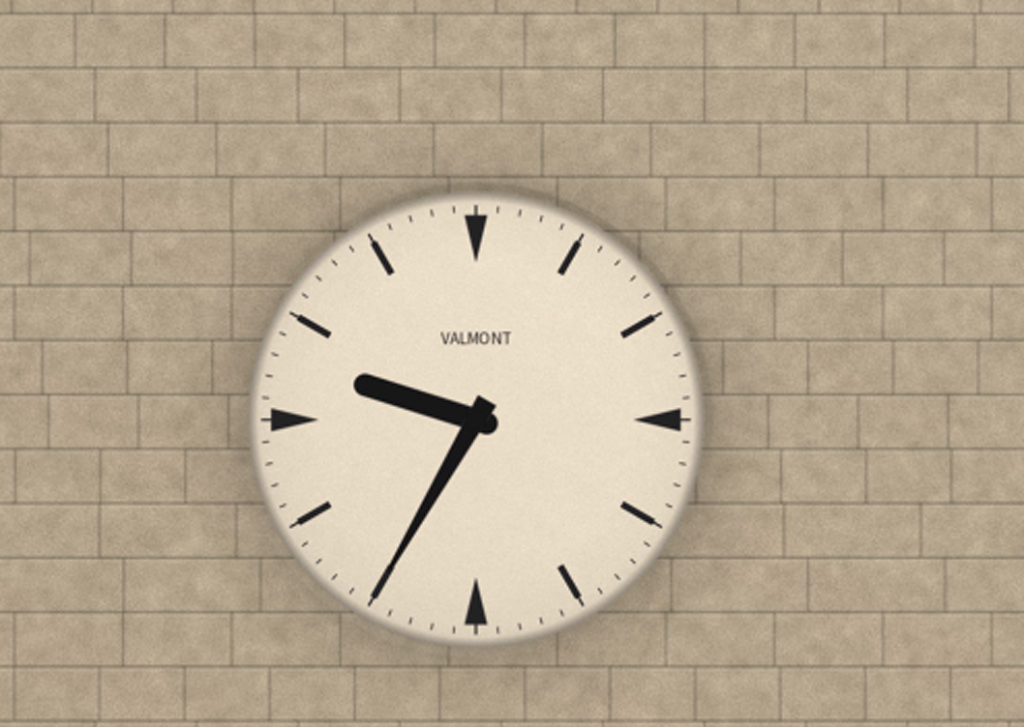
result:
9,35
